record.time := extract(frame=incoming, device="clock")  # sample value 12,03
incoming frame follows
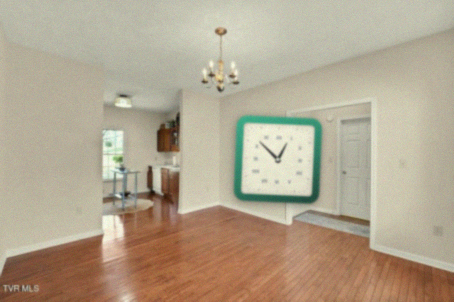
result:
12,52
